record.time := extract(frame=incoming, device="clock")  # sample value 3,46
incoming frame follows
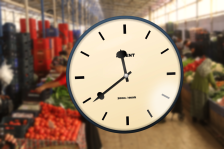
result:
11,39
